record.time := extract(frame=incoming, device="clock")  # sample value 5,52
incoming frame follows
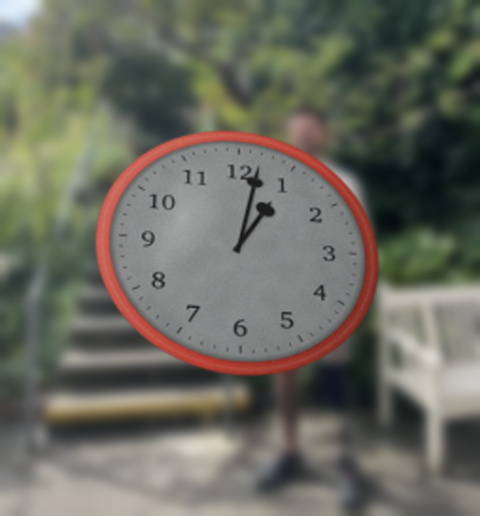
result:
1,02
